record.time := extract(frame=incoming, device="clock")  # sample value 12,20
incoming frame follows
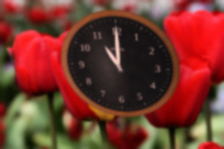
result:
11,00
